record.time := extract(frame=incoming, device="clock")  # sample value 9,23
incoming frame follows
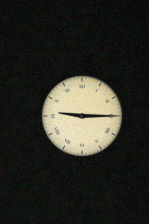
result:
9,15
